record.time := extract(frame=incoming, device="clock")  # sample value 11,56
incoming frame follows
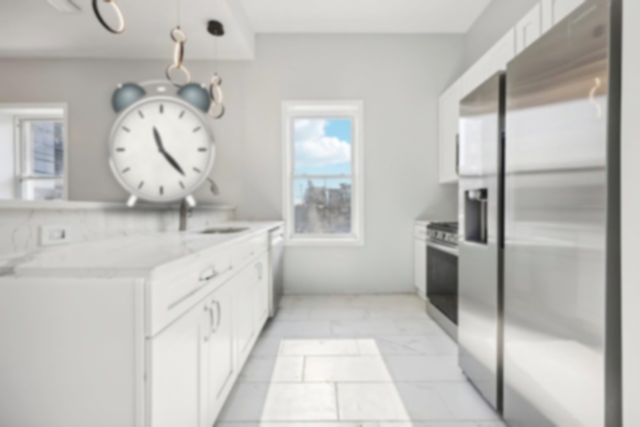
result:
11,23
